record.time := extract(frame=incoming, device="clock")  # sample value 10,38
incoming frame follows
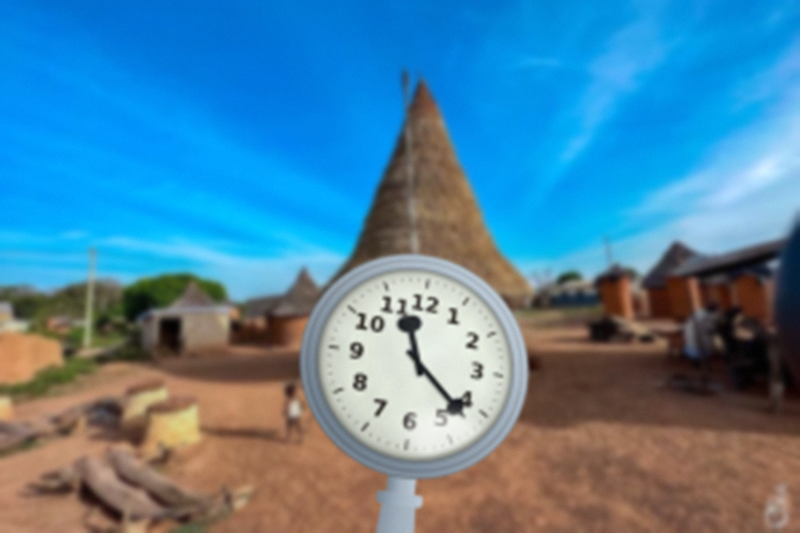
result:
11,22
